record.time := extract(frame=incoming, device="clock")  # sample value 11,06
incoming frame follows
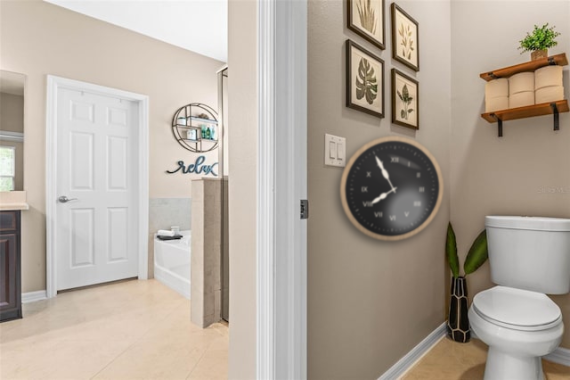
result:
7,55
